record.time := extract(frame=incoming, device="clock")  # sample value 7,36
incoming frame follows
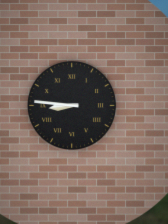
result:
8,46
